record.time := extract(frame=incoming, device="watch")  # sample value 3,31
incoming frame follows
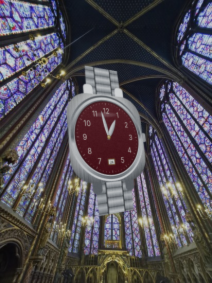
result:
12,58
